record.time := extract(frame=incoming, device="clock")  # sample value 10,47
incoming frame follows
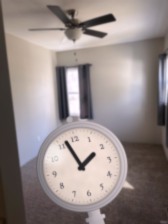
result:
1,57
